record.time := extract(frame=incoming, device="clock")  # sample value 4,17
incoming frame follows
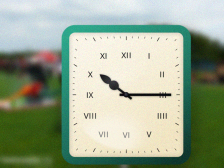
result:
10,15
